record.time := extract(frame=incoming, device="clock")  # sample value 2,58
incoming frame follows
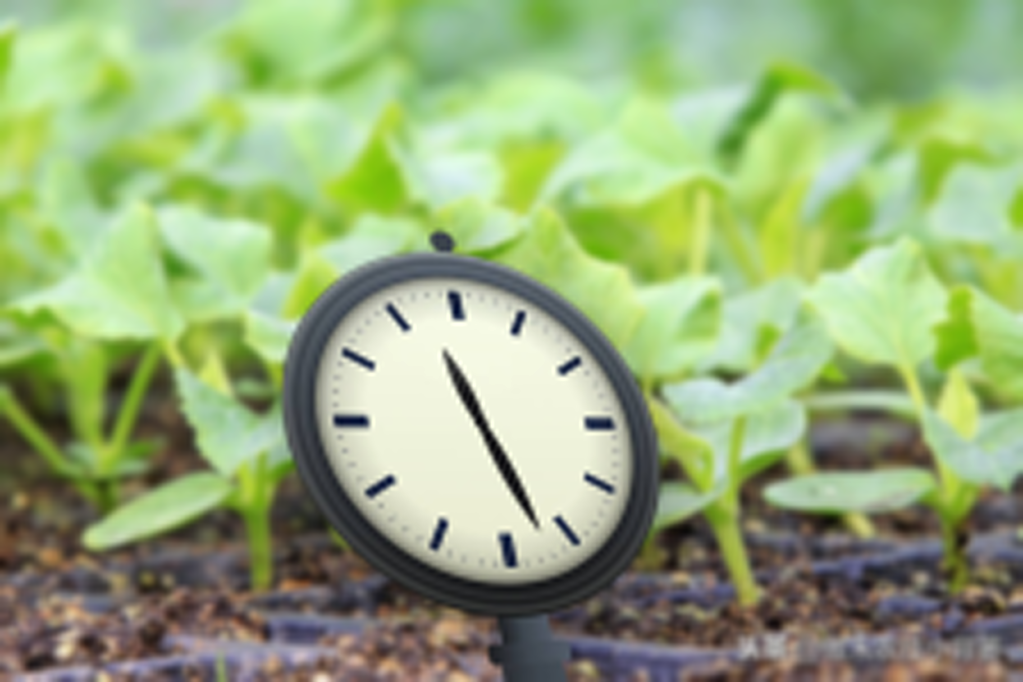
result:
11,27
